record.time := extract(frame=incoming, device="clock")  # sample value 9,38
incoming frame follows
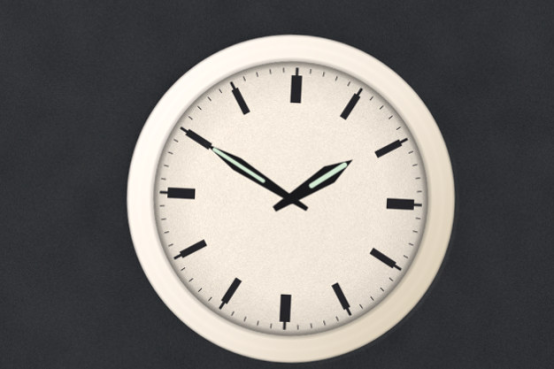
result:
1,50
